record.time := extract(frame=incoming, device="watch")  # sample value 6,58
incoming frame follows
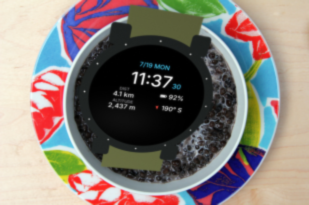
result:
11,37
